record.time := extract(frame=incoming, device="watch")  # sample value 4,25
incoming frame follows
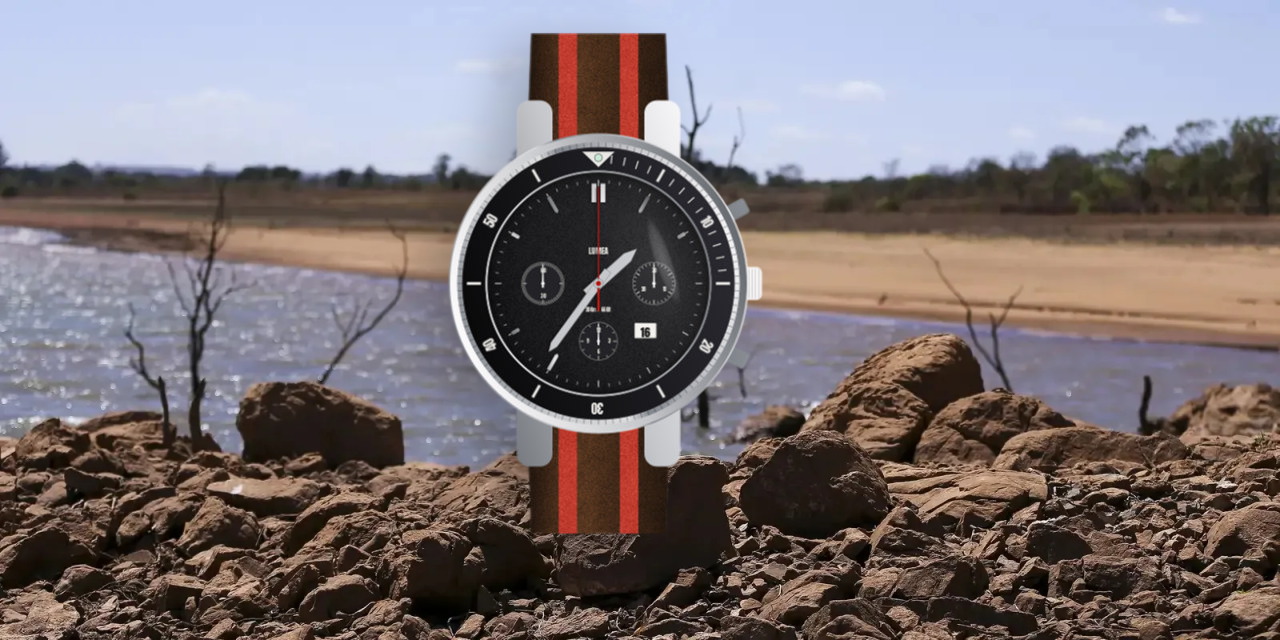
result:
1,36
